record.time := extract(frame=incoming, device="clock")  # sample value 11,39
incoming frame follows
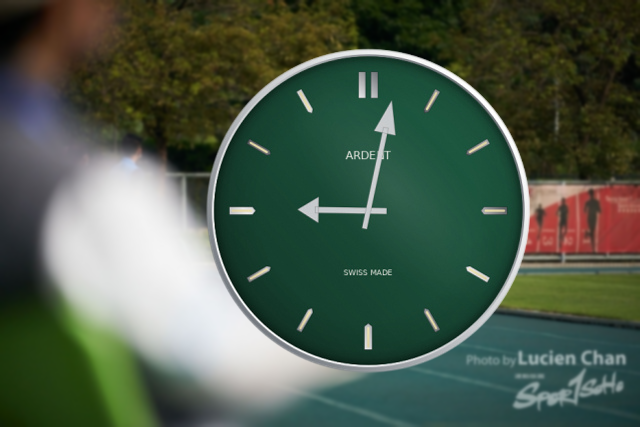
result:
9,02
